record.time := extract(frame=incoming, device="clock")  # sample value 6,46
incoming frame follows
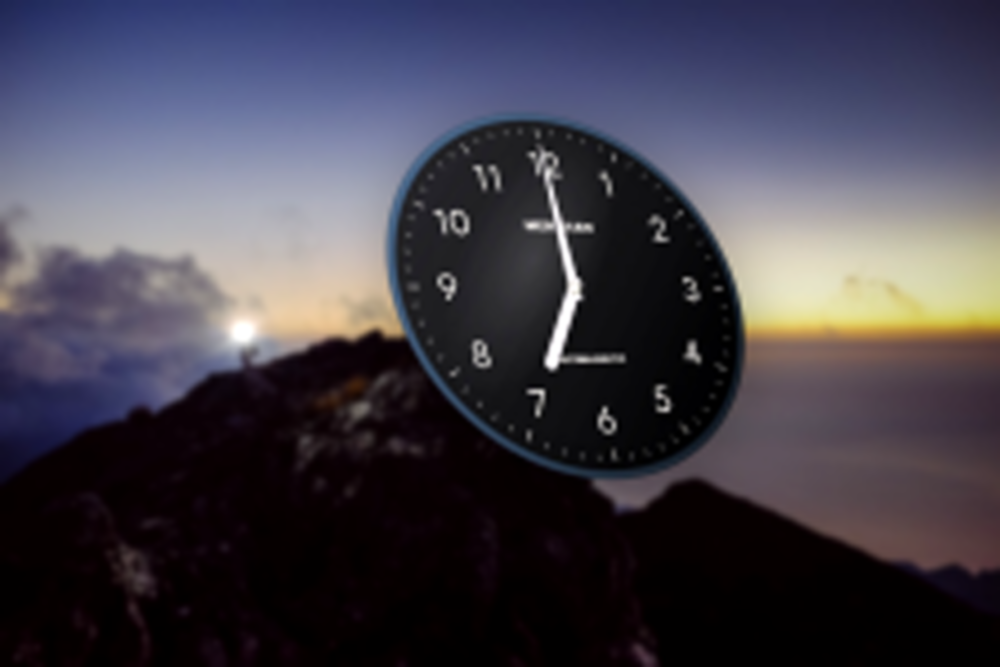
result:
7,00
